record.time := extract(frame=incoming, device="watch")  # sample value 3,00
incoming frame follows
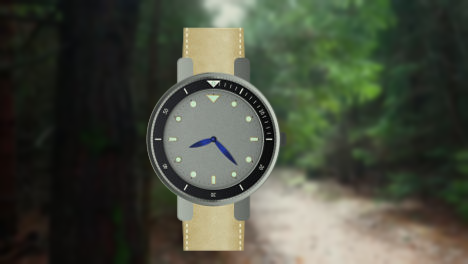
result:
8,23
